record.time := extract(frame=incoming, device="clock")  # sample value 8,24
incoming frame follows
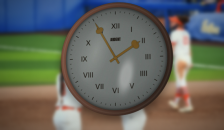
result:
1,55
